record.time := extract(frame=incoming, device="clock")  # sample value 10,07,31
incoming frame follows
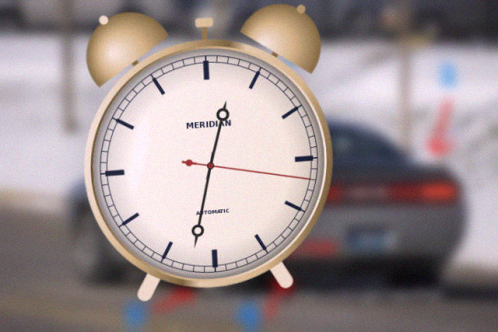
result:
12,32,17
